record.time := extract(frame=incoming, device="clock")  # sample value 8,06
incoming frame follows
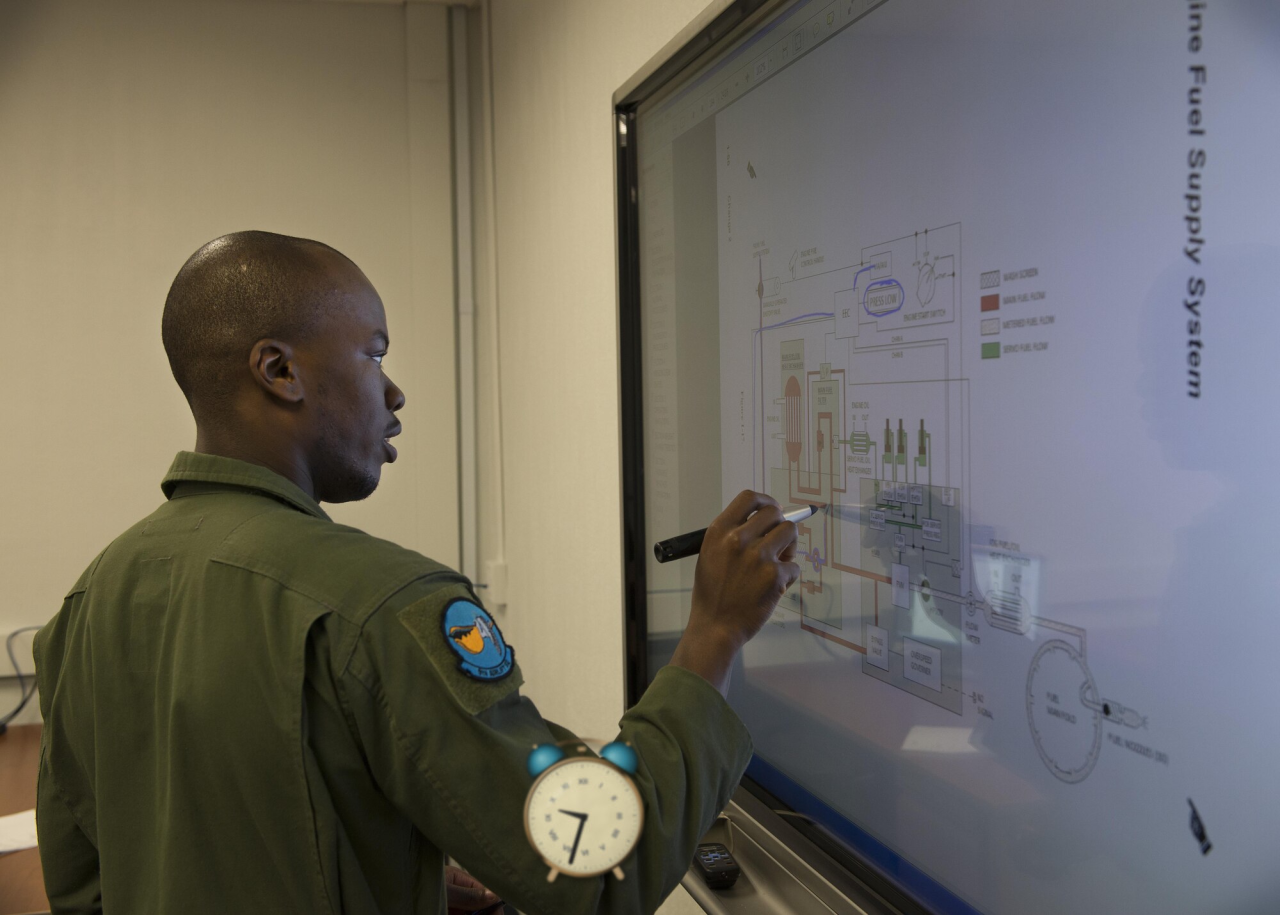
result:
9,33
